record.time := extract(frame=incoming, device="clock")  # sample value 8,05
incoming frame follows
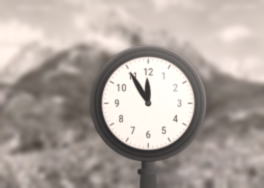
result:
11,55
